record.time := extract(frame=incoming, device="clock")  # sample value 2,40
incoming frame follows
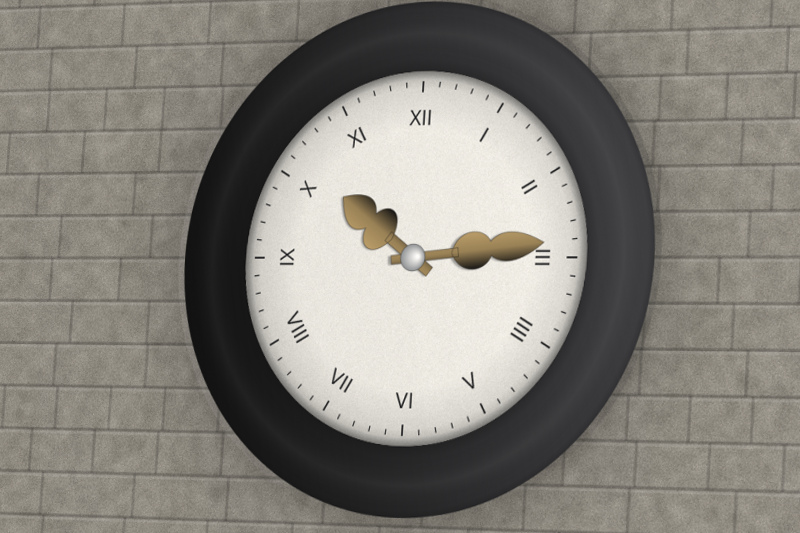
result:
10,14
